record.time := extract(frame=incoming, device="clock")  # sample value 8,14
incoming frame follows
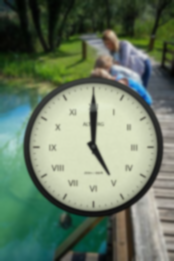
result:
5,00
